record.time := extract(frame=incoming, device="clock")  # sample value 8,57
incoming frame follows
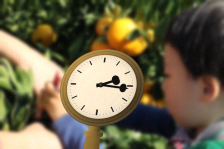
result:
2,16
